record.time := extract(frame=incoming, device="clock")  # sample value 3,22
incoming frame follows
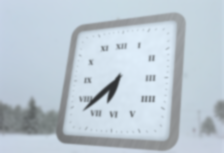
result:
6,38
